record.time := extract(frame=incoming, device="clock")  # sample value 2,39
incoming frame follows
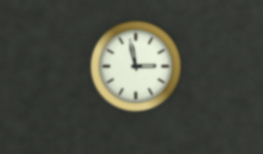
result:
2,58
